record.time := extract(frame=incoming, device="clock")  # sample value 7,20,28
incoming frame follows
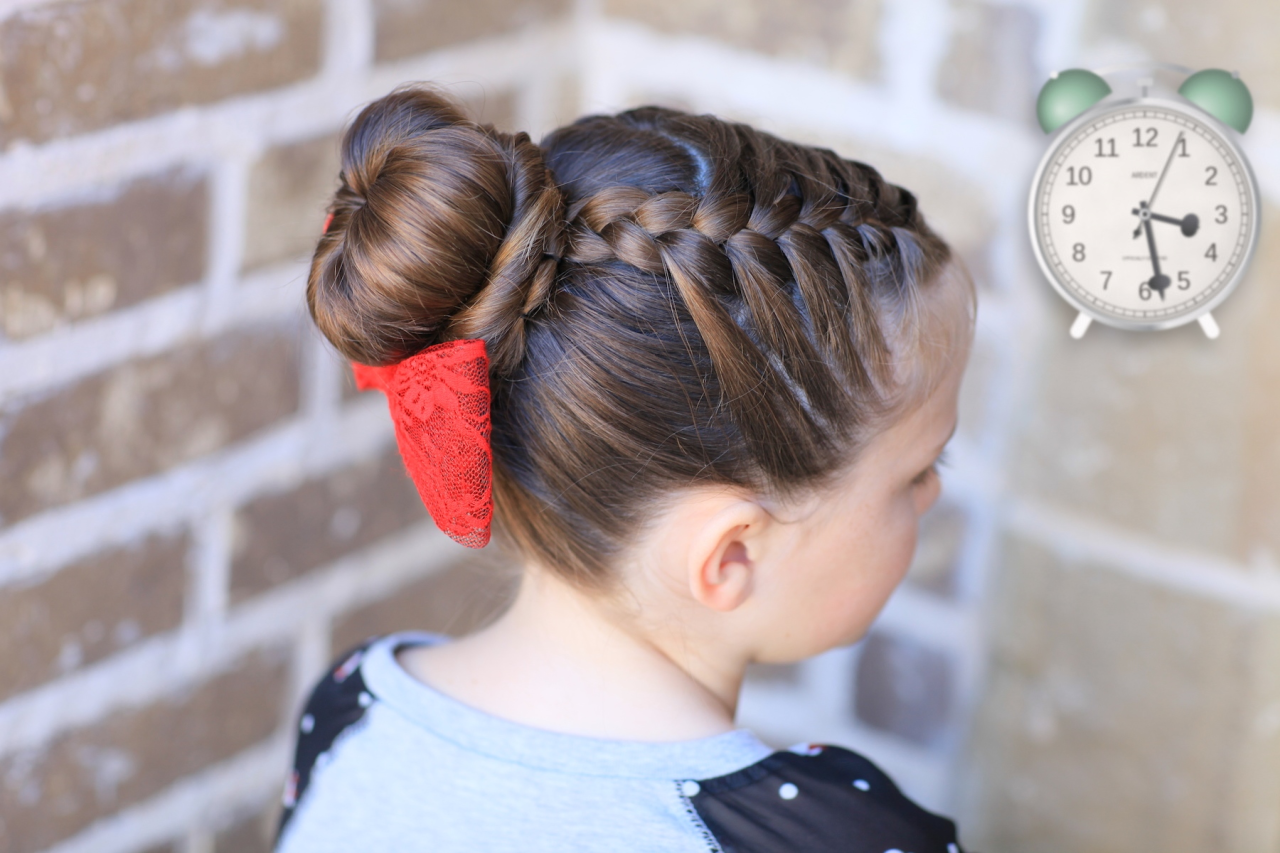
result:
3,28,04
